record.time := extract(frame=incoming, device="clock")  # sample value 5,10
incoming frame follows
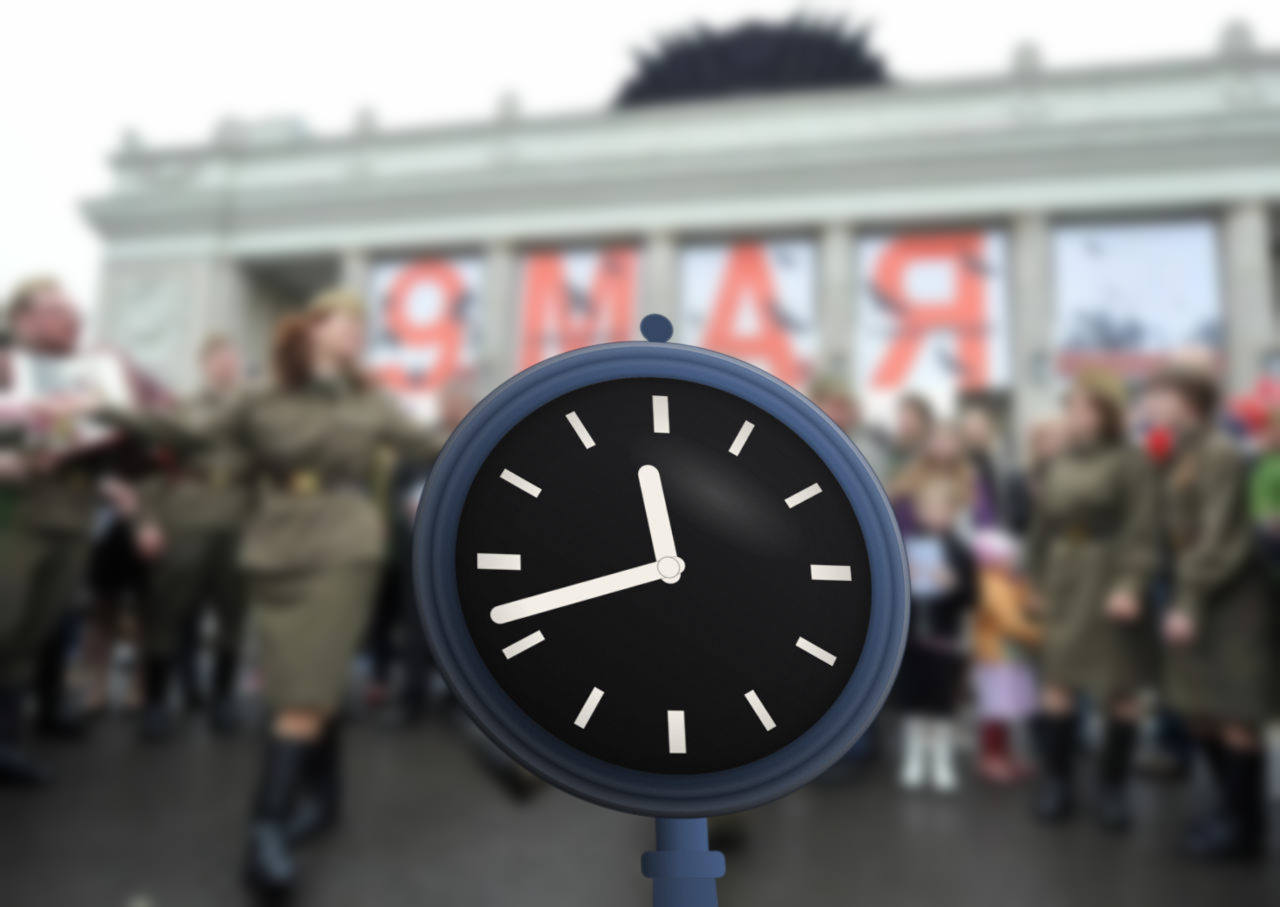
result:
11,42
